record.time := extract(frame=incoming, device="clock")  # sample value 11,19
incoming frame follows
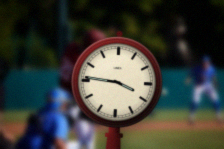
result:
3,46
